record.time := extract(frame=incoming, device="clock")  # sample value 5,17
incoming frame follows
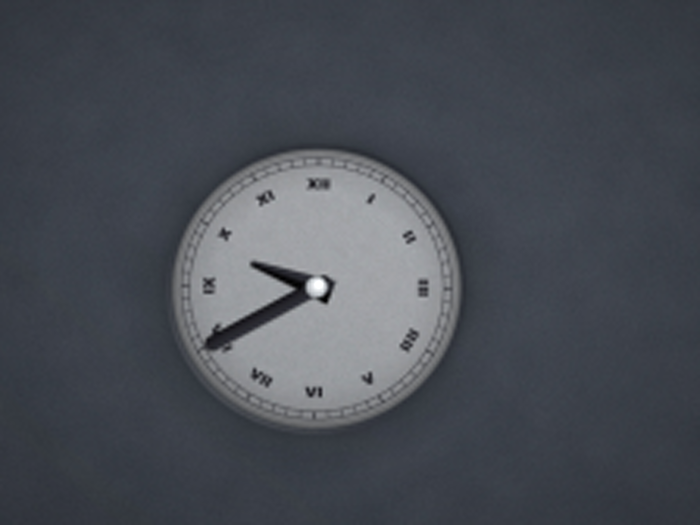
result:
9,40
